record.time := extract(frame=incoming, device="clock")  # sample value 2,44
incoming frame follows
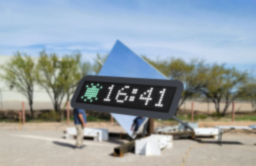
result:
16,41
